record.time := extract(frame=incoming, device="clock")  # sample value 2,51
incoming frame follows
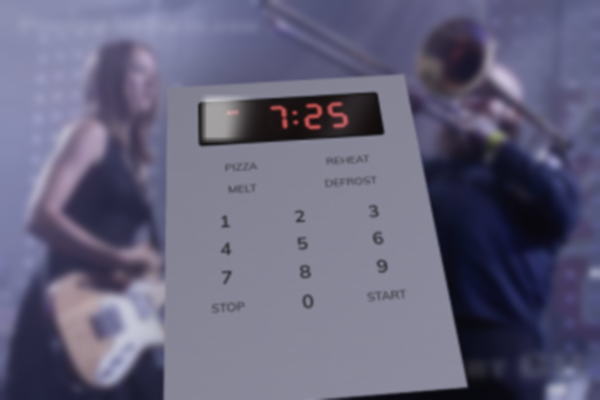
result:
7,25
